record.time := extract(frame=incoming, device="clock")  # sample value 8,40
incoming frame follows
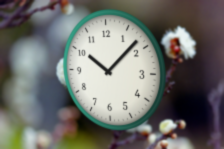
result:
10,08
